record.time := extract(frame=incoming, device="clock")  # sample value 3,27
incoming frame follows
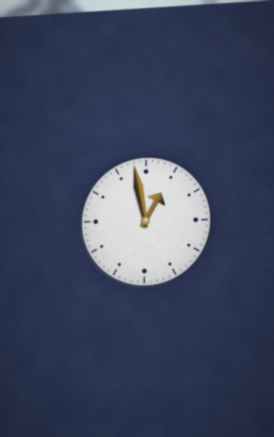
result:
12,58
